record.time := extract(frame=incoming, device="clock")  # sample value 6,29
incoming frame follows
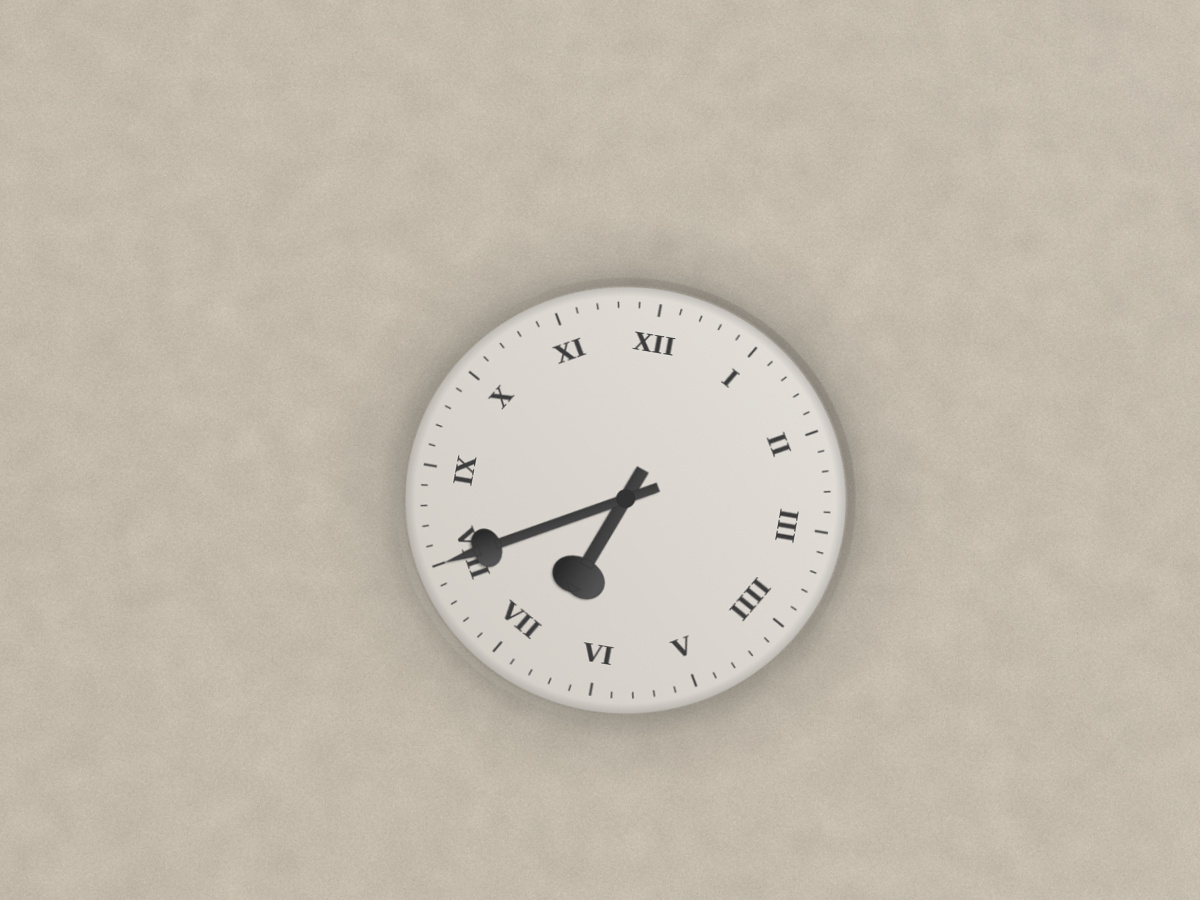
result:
6,40
